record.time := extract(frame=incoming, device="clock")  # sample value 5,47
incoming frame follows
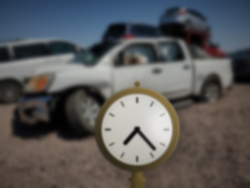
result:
7,23
